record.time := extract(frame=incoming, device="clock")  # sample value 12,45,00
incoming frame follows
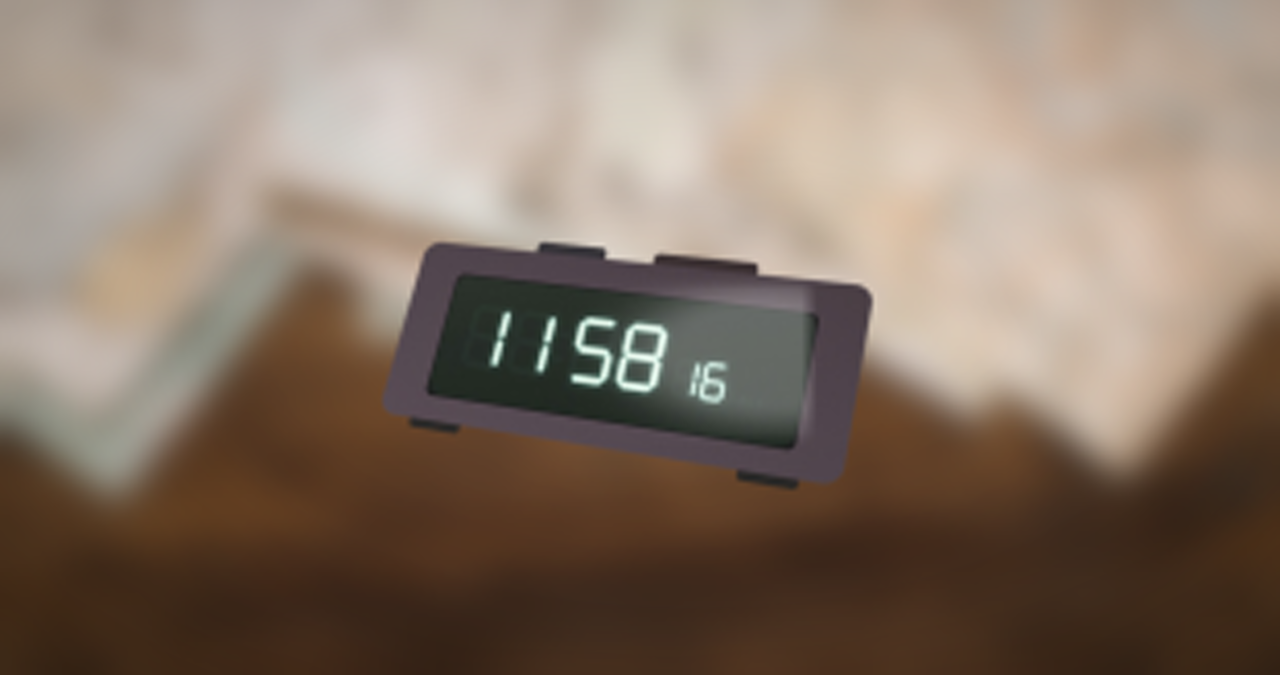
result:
11,58,16
